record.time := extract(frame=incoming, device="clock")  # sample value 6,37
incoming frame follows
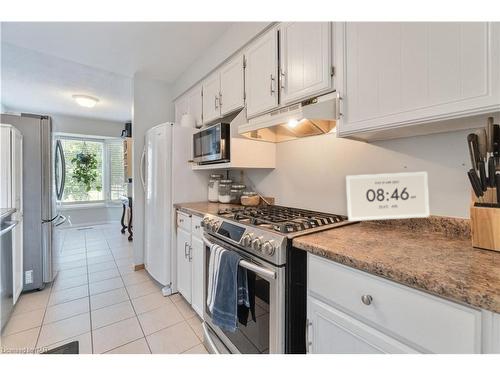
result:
8,46
